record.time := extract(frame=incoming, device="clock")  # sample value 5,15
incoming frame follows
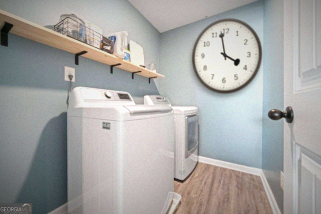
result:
3,58
